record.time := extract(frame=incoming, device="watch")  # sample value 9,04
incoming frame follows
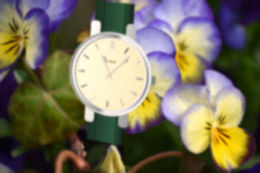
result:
11,07
